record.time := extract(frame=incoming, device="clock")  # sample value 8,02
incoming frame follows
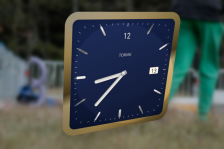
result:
8,37
